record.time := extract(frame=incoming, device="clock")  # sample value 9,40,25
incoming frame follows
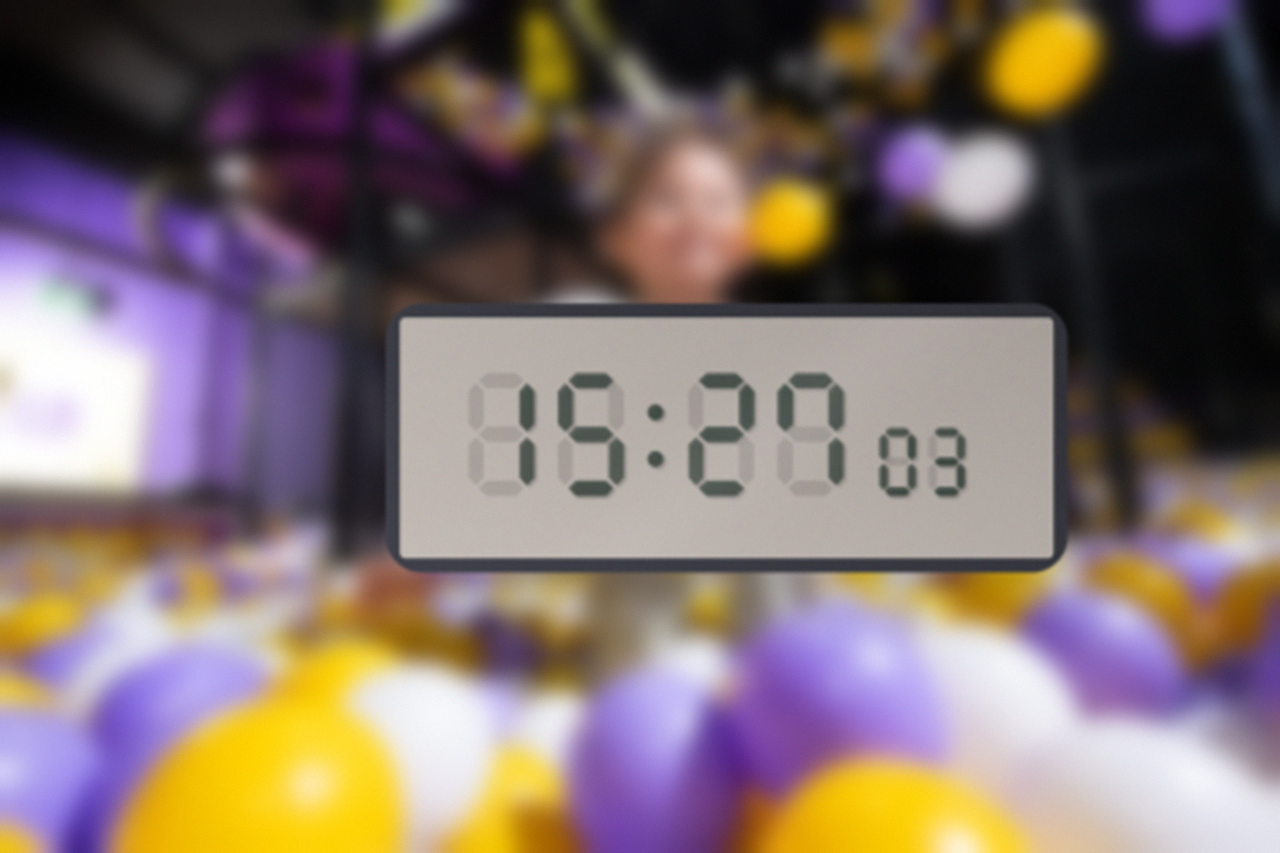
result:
15,27,03
